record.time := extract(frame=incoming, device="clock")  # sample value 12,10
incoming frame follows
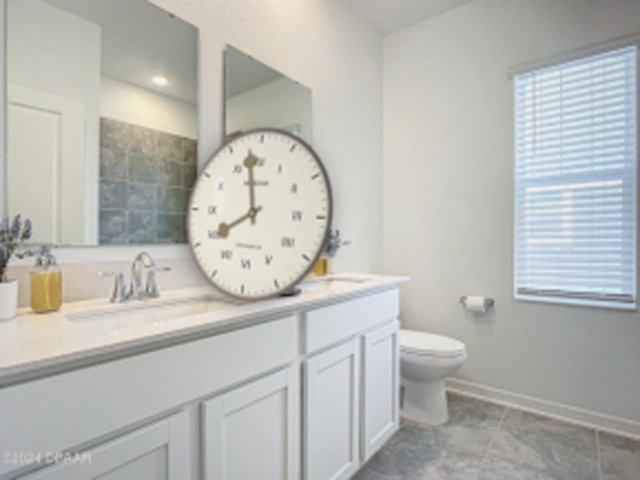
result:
7,58
